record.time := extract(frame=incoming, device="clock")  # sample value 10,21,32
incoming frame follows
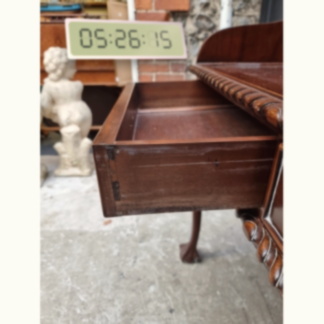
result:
5,26,15
